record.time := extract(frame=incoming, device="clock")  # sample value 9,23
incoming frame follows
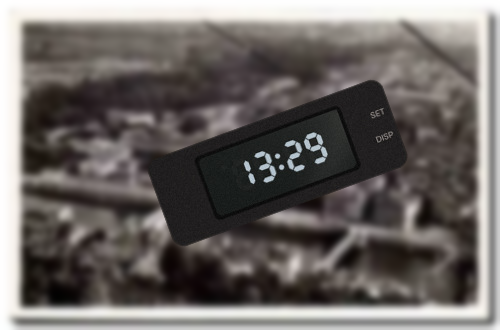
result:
13,29
